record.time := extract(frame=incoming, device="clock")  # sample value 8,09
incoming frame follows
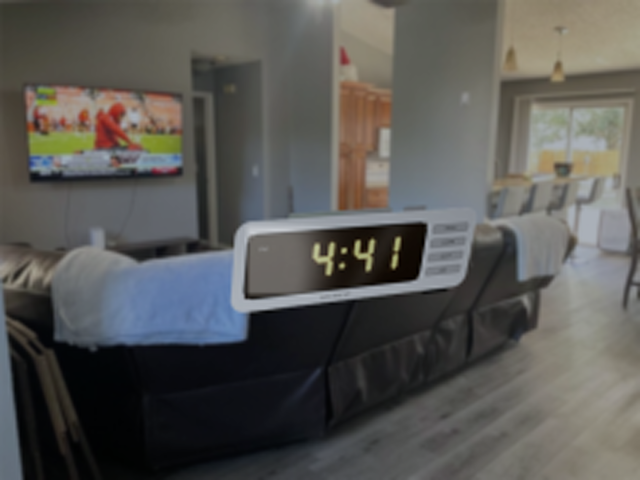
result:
4,41
